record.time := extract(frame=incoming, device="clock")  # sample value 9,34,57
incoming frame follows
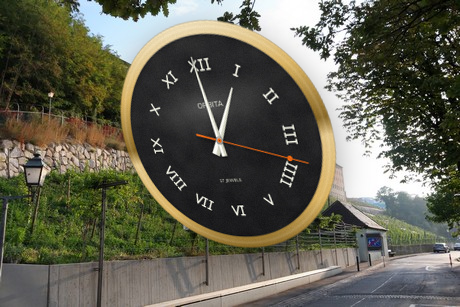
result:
12,59,18
